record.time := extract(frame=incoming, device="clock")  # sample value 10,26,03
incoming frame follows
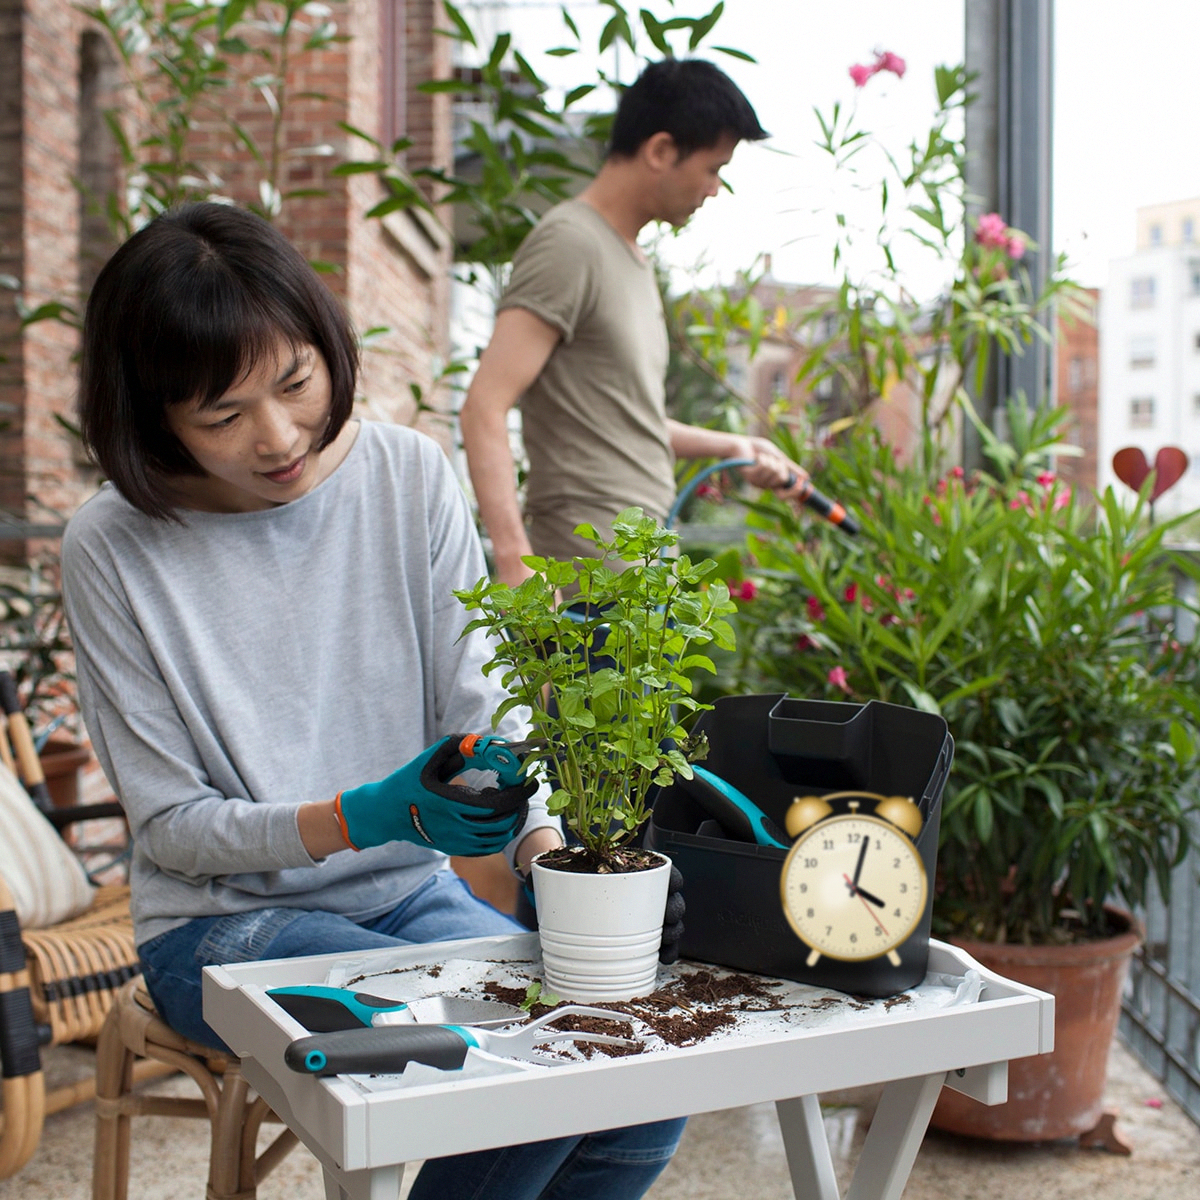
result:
4,02,24
